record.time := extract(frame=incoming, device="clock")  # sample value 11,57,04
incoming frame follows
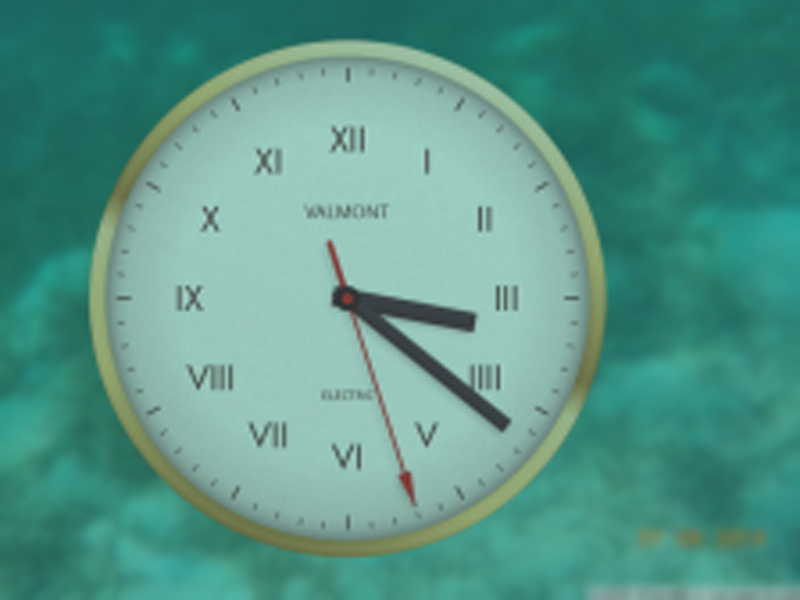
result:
3,21,27
